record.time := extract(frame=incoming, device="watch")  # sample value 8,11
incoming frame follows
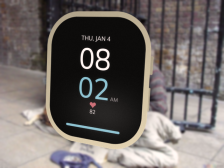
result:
8,02
